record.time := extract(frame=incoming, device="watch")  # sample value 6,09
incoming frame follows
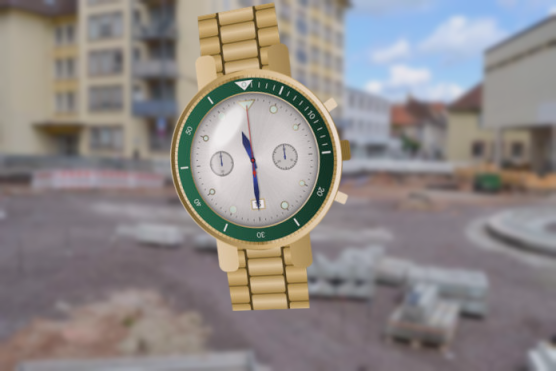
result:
11,30
